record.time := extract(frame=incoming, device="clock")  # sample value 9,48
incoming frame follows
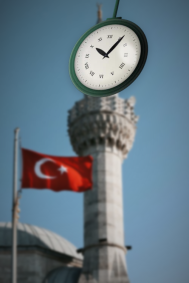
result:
10,06
